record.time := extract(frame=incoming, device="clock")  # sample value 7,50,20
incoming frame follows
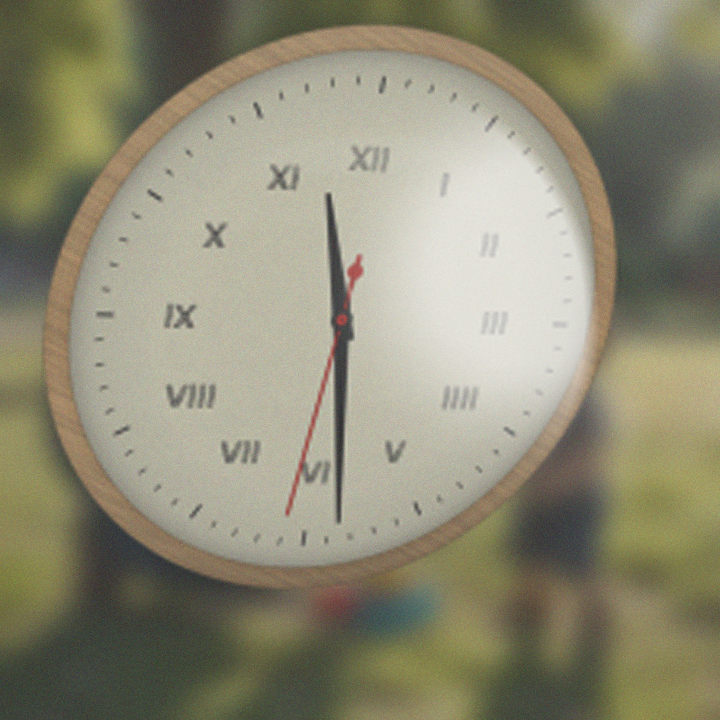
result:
11,28,31
